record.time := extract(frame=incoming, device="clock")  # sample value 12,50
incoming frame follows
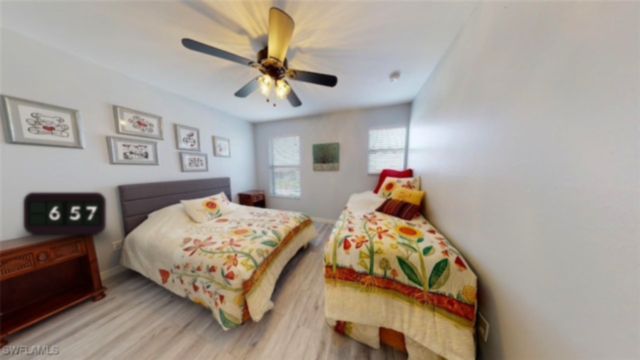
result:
6,57
